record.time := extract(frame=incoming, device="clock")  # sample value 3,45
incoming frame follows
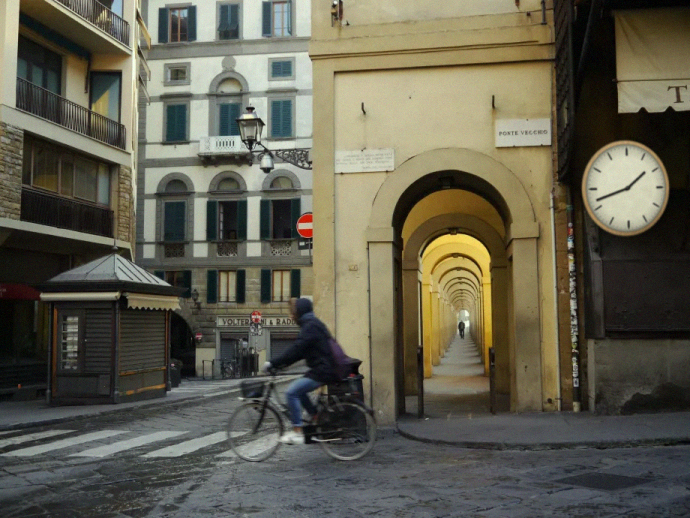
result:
1,42
